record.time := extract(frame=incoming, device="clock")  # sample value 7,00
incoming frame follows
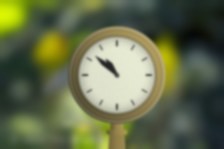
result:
10,52
